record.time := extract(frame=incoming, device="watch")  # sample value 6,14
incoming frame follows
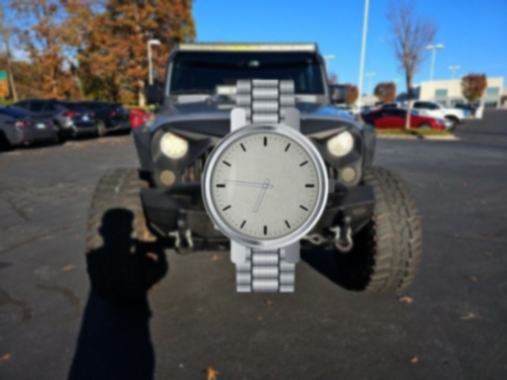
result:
6,46
